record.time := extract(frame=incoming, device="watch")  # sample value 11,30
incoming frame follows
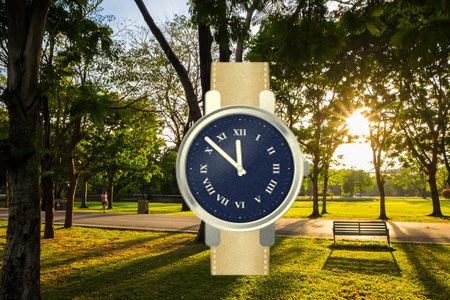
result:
11,52
